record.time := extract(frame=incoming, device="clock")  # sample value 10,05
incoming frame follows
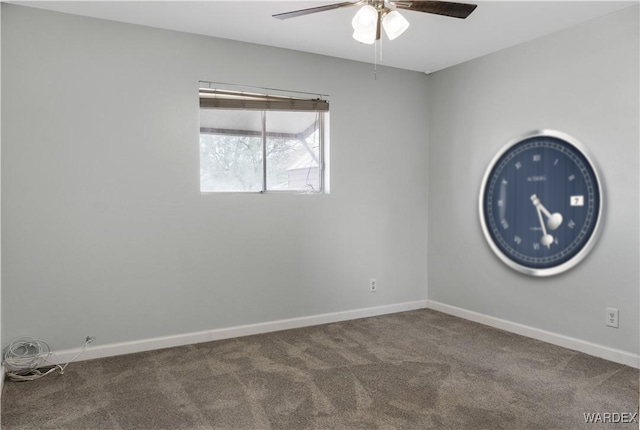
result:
4,27
